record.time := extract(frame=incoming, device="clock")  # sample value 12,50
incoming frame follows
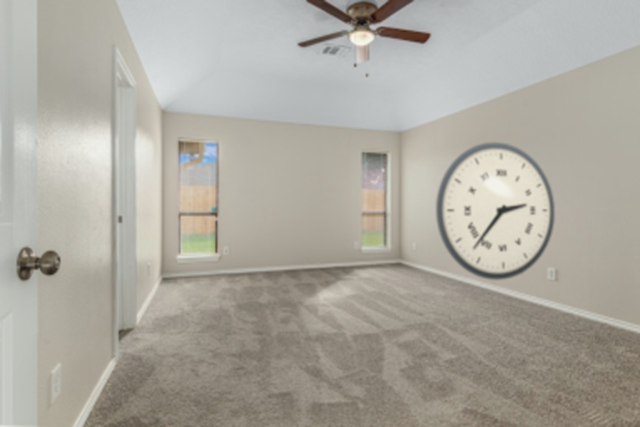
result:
2,37
